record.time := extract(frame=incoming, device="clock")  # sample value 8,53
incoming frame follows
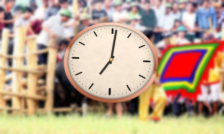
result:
7,01
